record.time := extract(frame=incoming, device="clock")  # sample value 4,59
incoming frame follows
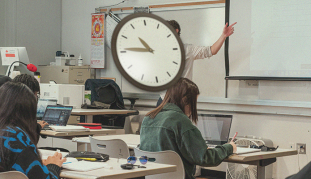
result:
10,46
